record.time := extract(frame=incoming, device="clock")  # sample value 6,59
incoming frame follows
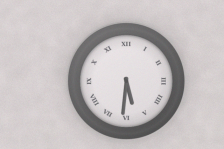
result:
5,31
